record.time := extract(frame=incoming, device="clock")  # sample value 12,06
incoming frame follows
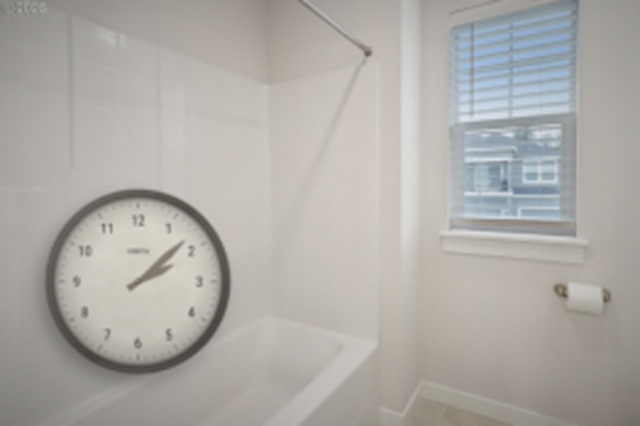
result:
2,08
